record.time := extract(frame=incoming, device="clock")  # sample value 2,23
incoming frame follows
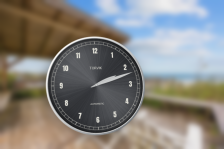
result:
2,12
